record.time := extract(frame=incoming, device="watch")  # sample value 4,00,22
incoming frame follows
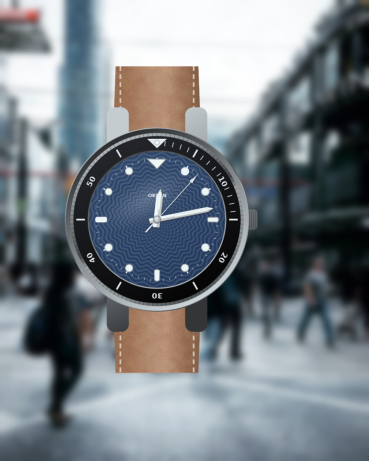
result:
12,13,07
